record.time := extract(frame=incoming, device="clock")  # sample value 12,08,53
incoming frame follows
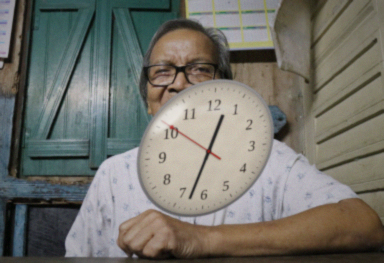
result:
12,32,51
